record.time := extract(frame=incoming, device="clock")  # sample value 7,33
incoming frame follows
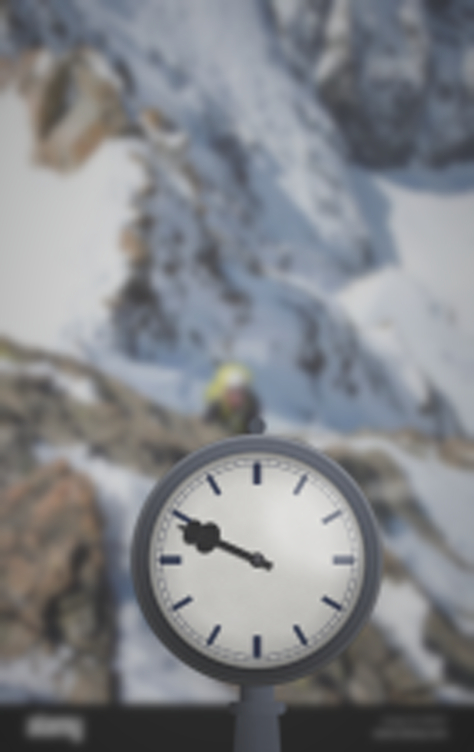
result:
9,49
